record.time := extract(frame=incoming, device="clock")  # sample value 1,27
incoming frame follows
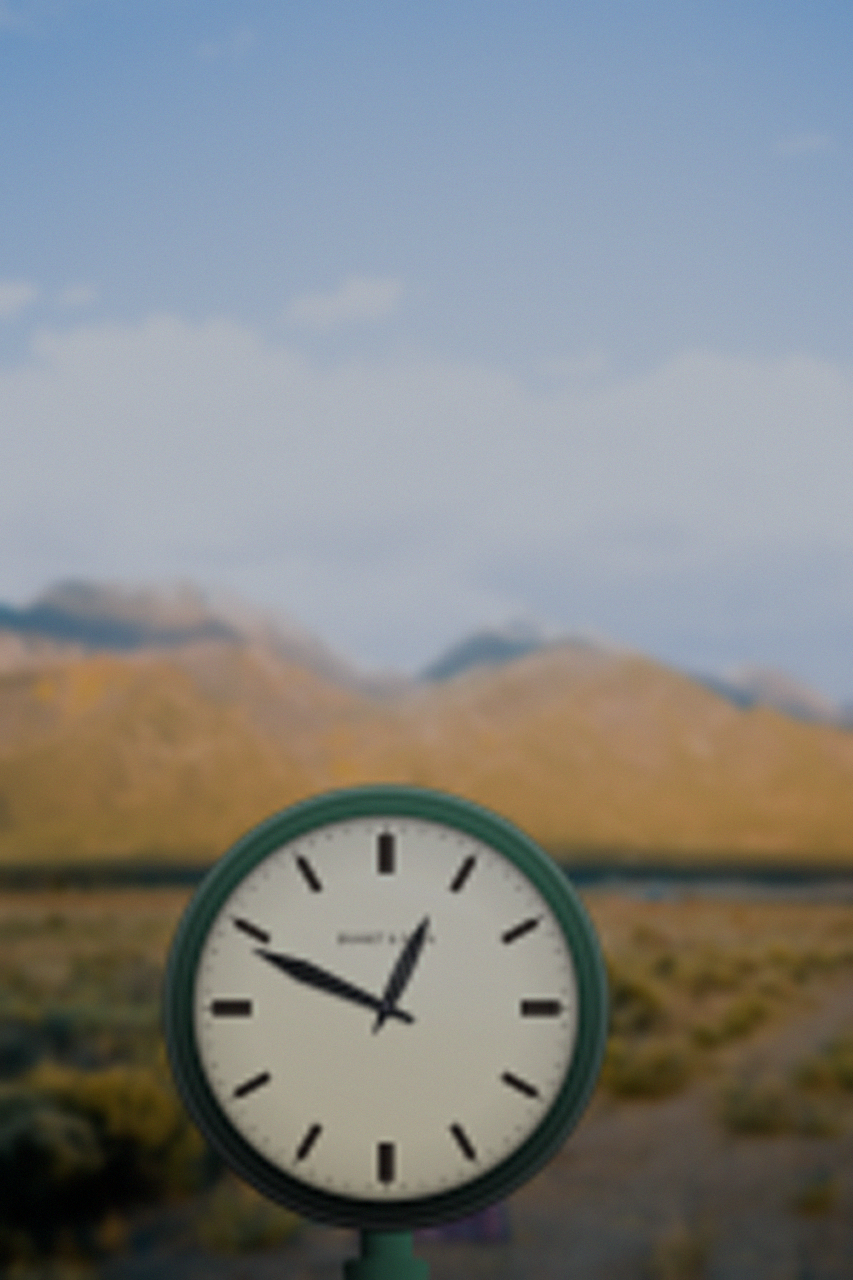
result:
12,49
